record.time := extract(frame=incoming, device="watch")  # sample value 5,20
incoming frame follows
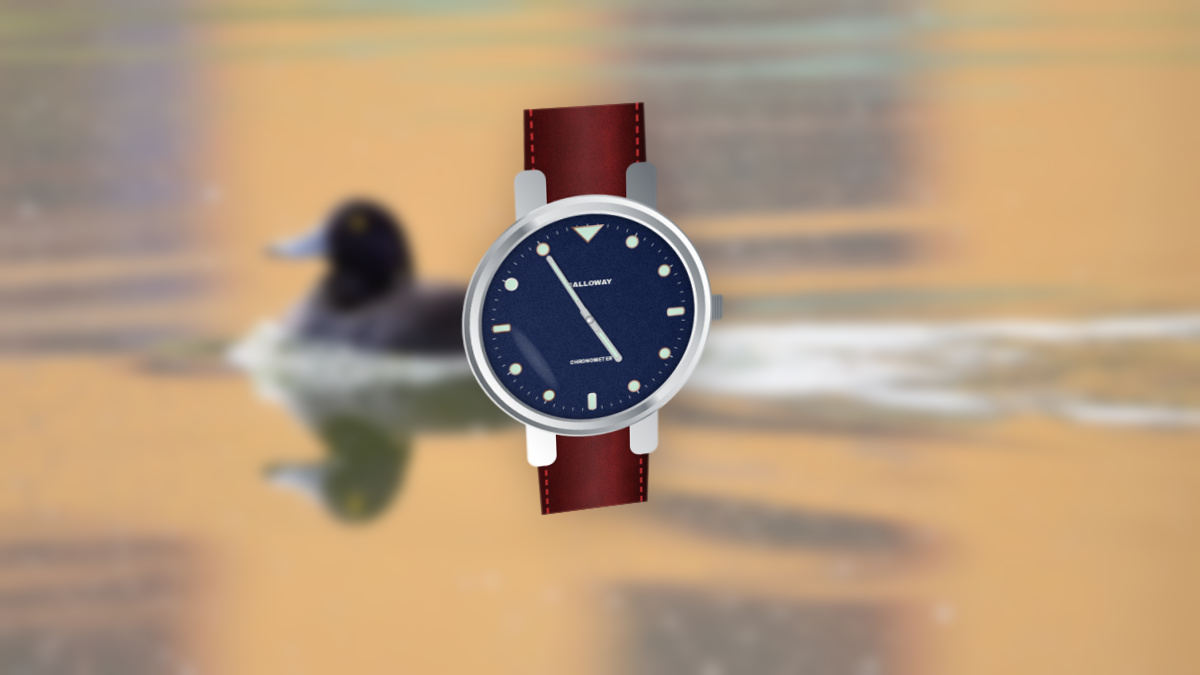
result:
4,55
